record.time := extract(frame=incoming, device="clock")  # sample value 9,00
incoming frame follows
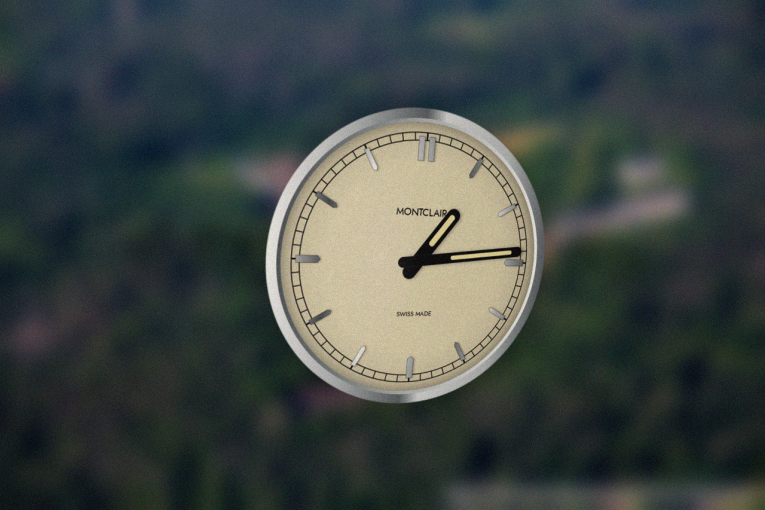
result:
1,14
